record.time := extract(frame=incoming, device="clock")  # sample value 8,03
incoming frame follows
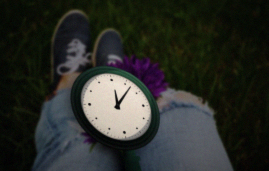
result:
12,07
